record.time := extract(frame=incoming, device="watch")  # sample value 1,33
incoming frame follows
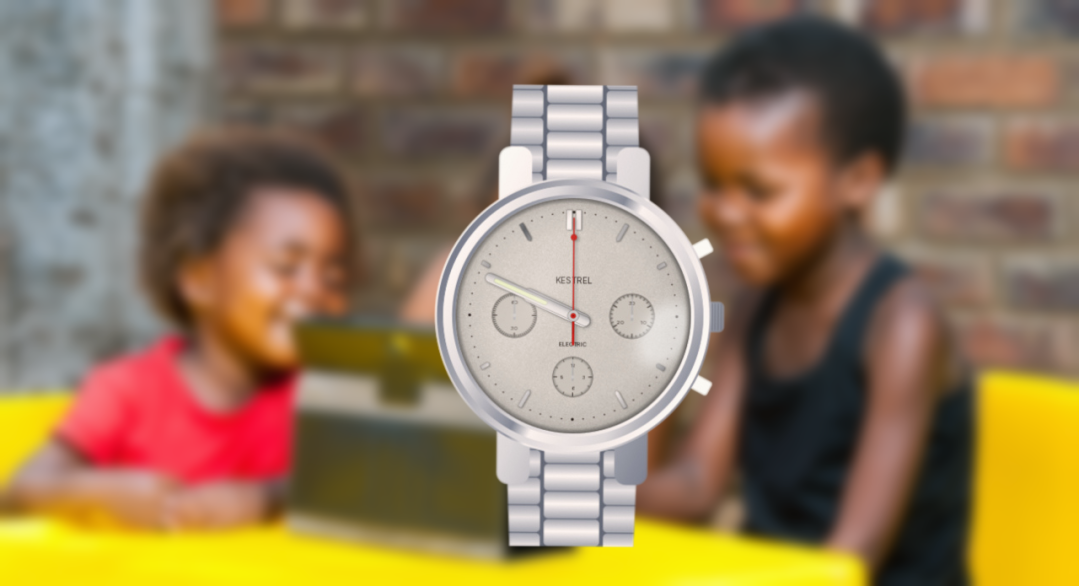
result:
9,49
